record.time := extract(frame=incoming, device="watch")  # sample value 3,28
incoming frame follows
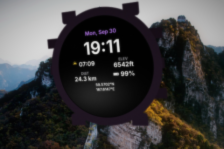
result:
19,11
